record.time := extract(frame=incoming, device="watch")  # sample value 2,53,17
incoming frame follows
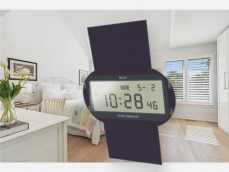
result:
10,28,46
